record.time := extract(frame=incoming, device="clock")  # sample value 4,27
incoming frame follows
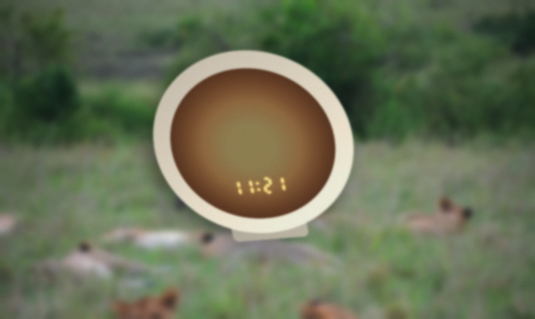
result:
11,21
